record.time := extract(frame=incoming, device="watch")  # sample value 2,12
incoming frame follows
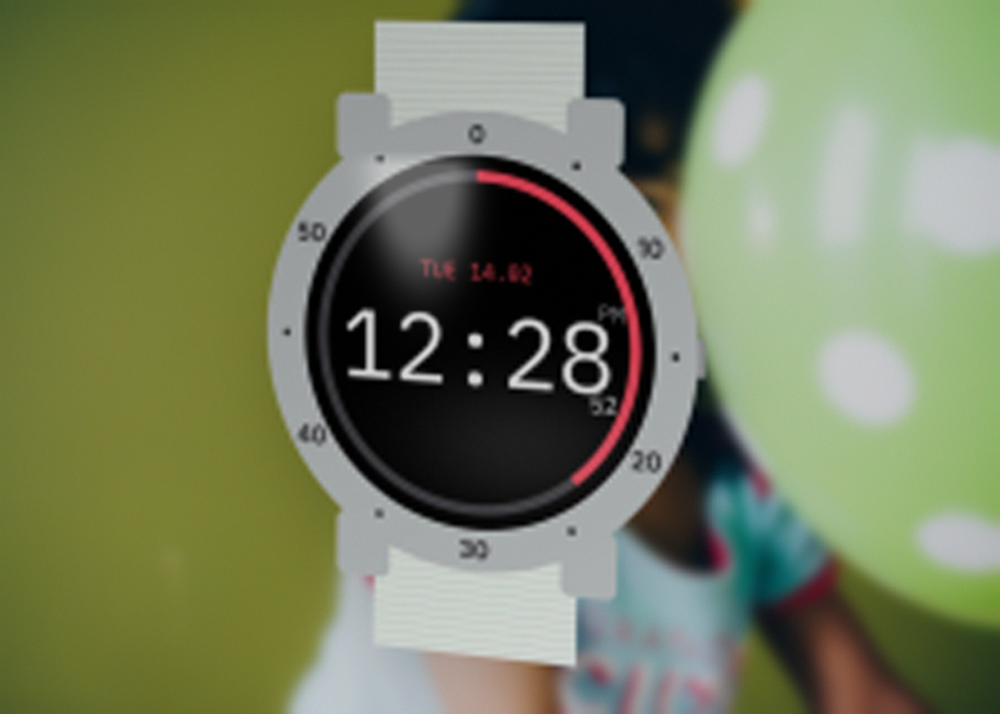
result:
12,28
